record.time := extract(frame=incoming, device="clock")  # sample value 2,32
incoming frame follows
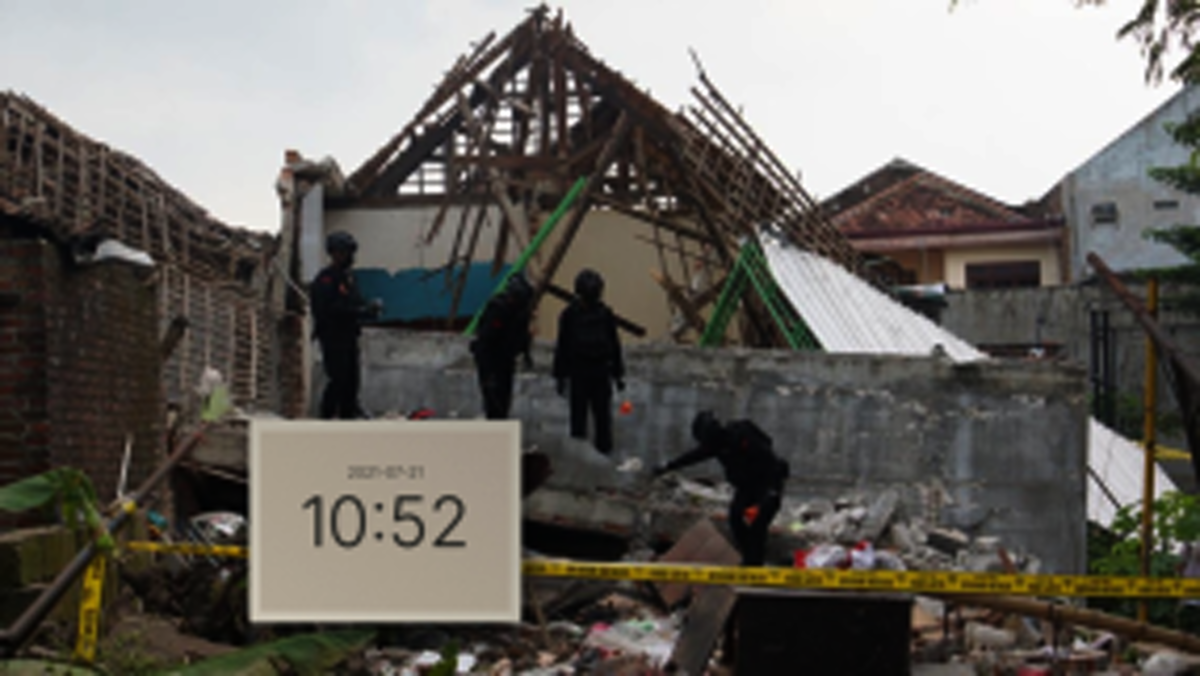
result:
10,52
